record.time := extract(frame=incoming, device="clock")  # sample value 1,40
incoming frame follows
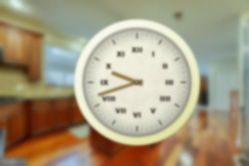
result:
9,42
